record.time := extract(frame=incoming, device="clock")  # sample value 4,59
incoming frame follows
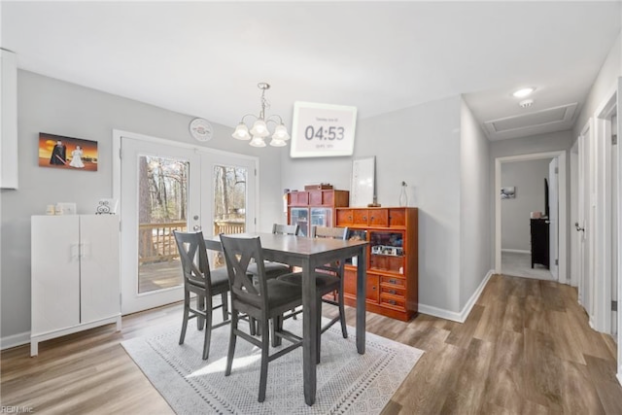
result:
4,53
